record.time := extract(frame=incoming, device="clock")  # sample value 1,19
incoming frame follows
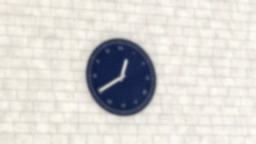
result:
12,40
